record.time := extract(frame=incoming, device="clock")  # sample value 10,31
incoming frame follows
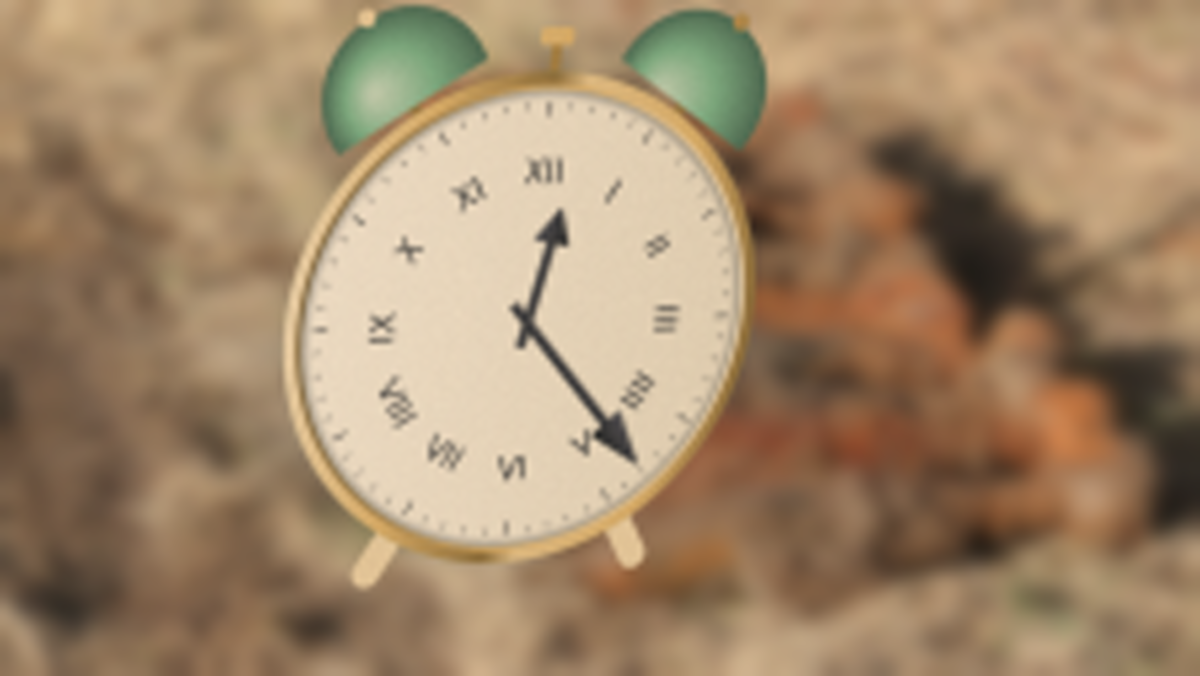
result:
12,23
